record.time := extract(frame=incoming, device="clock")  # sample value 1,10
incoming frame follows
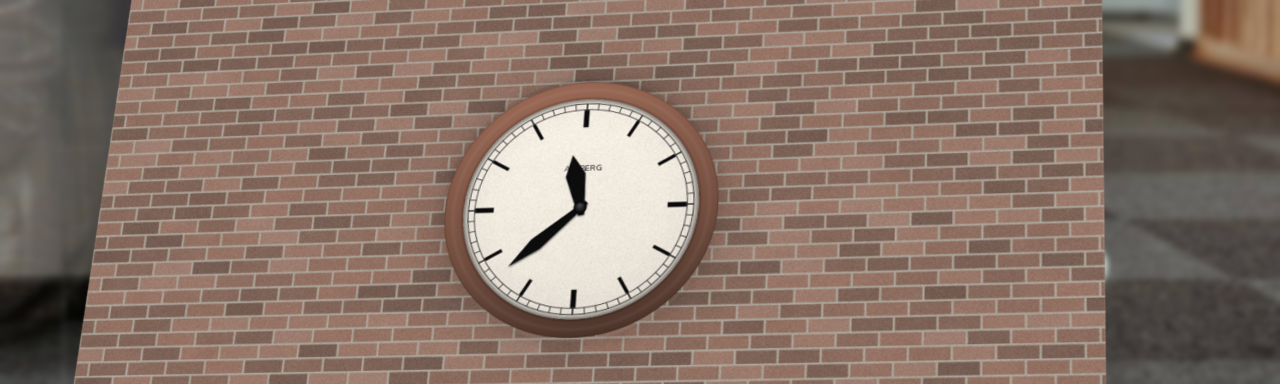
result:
11,38
